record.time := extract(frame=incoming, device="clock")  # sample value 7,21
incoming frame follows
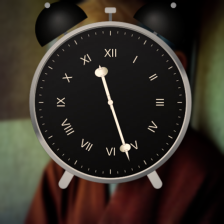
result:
11,27
